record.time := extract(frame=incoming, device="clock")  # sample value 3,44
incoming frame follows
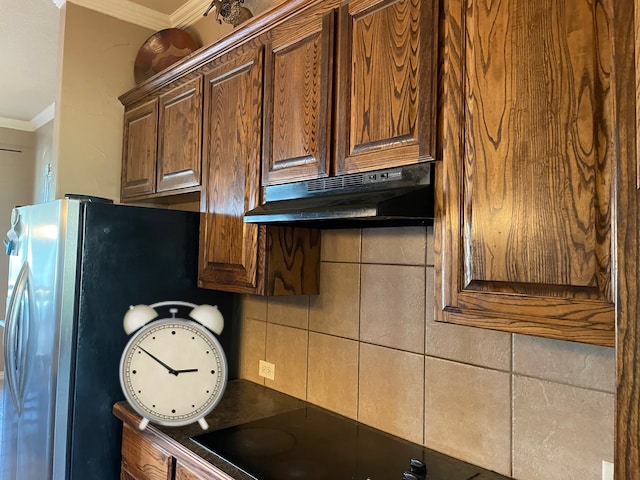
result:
2,51
